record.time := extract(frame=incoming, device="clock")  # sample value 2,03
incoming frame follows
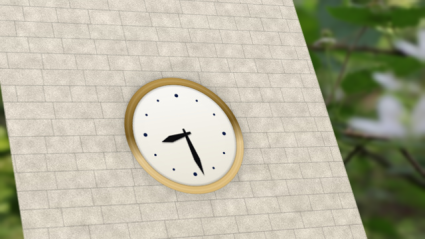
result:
8,28
